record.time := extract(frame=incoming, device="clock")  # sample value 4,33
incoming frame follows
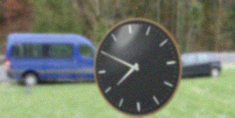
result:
7,50
